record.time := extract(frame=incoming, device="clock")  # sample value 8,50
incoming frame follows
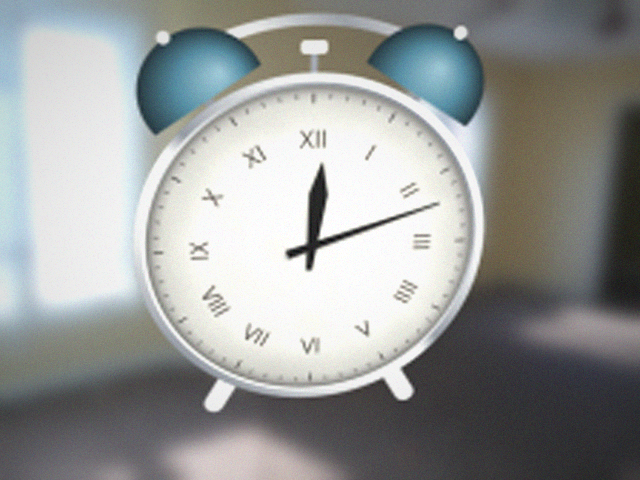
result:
12,12
